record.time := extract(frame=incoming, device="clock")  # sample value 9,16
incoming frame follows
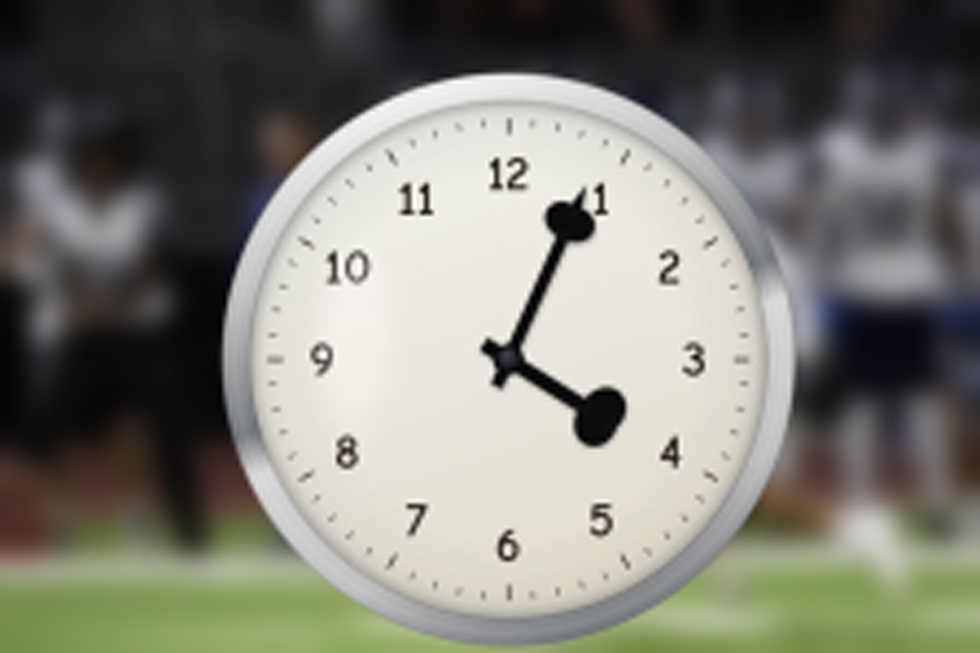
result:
4,04
